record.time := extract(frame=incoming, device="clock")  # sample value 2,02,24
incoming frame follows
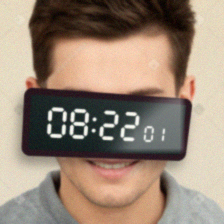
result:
8,22,01
